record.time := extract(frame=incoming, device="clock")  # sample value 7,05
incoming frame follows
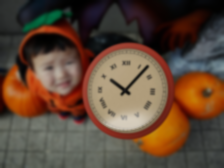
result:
10,07
